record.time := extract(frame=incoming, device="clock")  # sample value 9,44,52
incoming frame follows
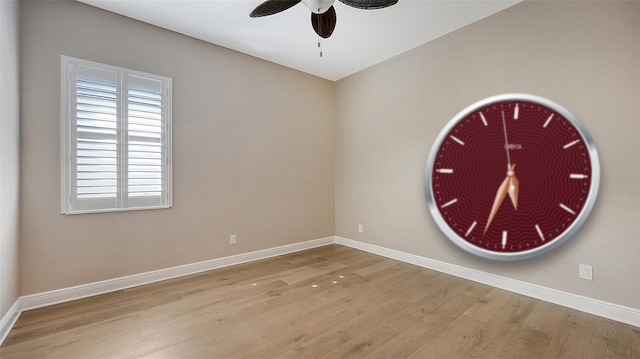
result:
5,32,58
